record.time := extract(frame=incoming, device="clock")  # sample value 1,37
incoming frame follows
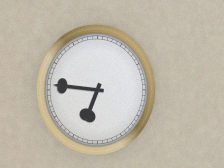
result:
6,46
